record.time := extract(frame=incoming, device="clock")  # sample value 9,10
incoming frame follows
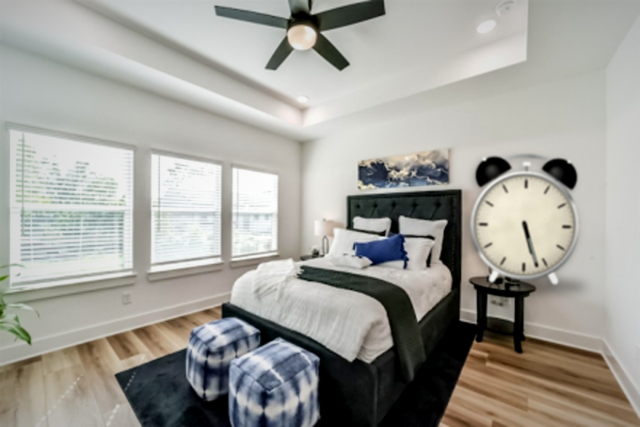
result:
5,27
